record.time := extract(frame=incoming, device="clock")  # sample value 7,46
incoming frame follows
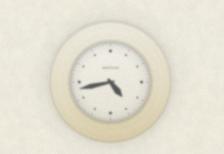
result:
4,43
